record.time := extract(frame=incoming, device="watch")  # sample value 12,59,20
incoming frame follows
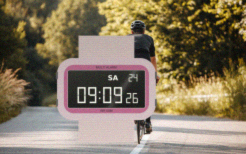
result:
9,09,26
